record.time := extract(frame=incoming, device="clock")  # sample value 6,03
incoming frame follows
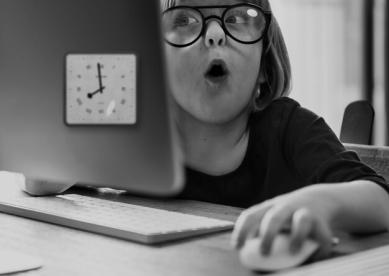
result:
7,59
